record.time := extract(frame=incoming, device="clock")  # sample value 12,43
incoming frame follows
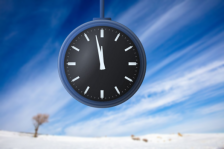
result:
11,58
